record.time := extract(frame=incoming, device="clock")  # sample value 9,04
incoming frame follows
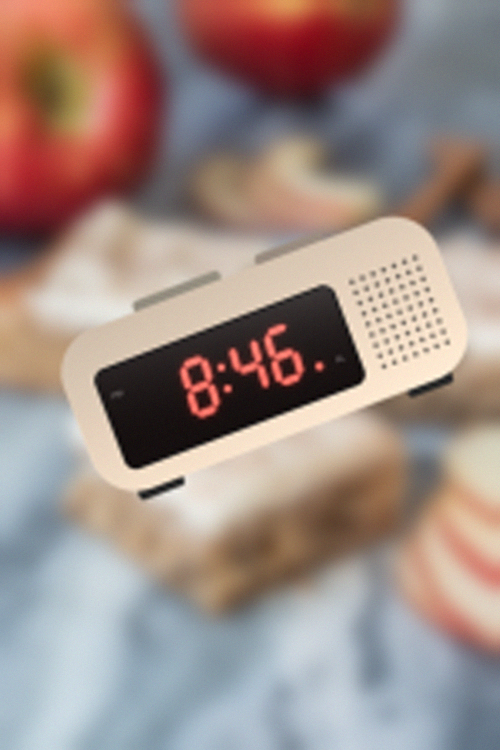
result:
8,46
